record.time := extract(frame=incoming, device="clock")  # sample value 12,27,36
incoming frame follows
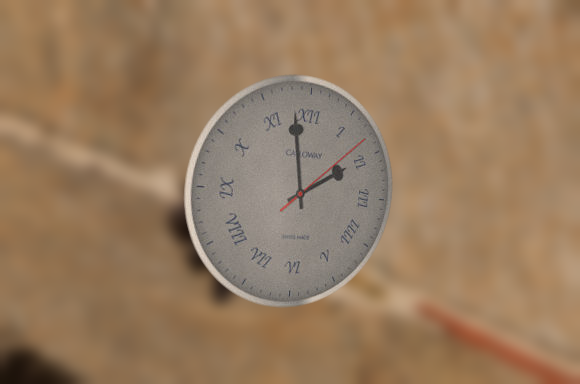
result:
1,58,08
